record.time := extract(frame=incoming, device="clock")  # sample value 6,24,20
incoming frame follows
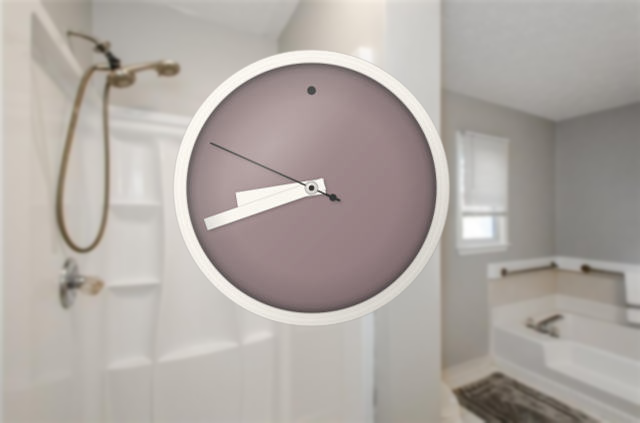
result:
8,41,49
